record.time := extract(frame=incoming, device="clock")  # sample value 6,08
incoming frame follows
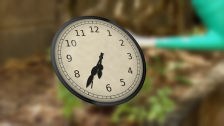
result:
6,36
